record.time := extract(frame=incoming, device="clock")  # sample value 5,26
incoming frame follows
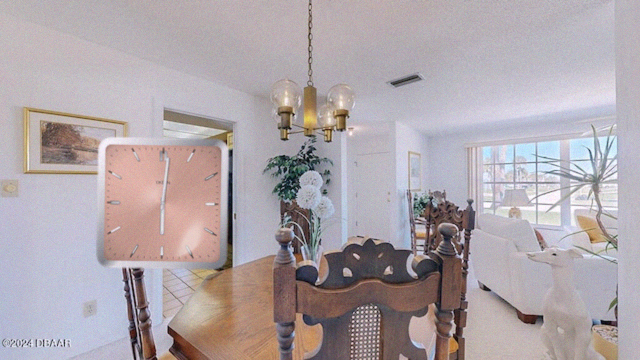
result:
6,01
